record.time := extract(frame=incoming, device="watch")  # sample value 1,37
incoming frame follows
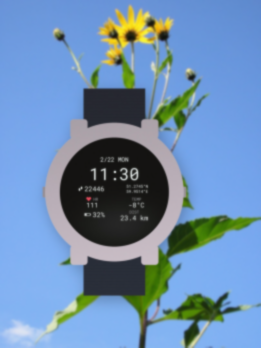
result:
11,30
